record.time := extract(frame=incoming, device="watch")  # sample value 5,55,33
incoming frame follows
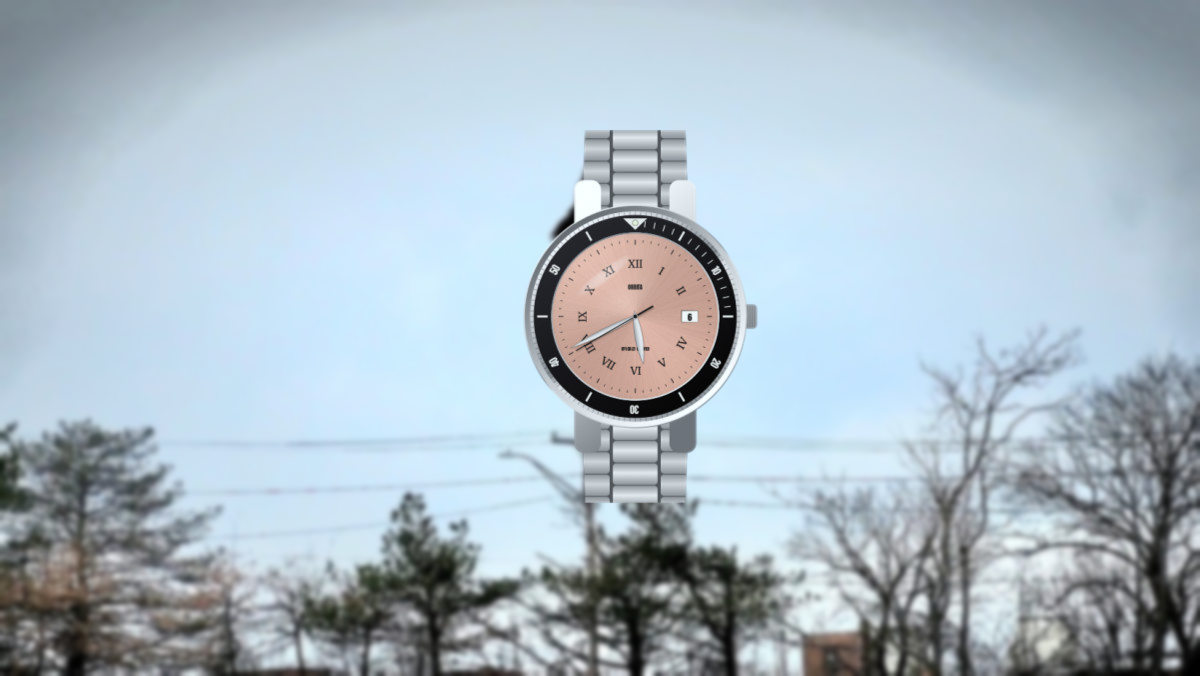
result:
5,40,40
